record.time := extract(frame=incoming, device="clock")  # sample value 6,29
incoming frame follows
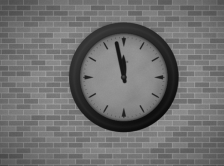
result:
11,58
